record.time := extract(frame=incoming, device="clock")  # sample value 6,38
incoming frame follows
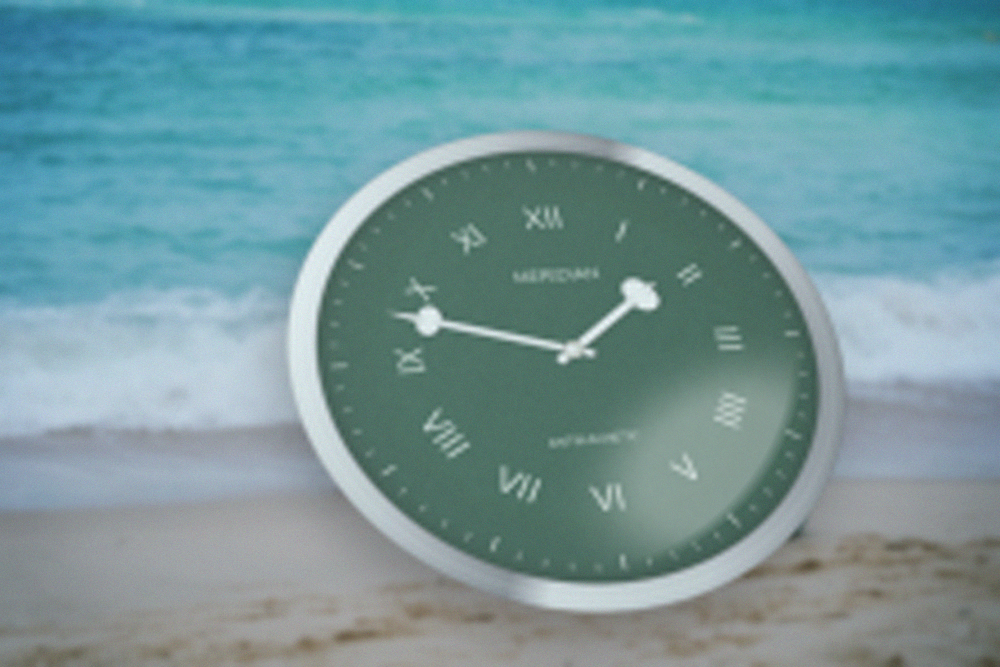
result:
1,48
